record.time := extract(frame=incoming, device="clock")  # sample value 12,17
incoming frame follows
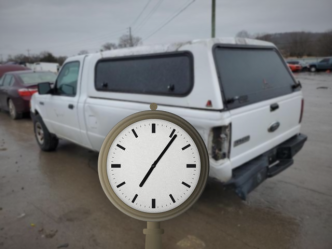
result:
7,06
